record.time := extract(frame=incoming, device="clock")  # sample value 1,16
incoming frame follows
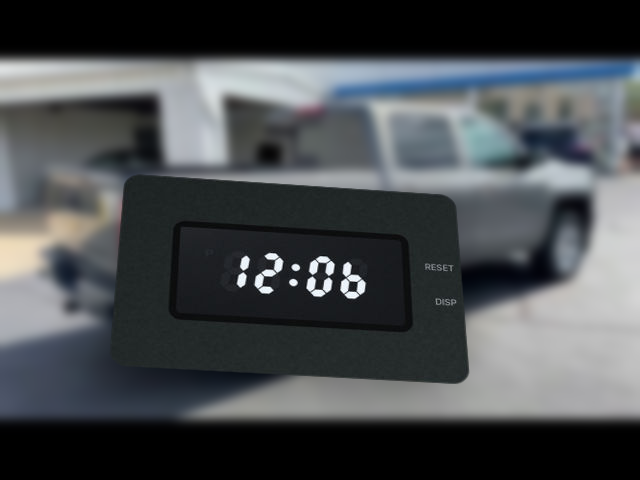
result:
12,06
